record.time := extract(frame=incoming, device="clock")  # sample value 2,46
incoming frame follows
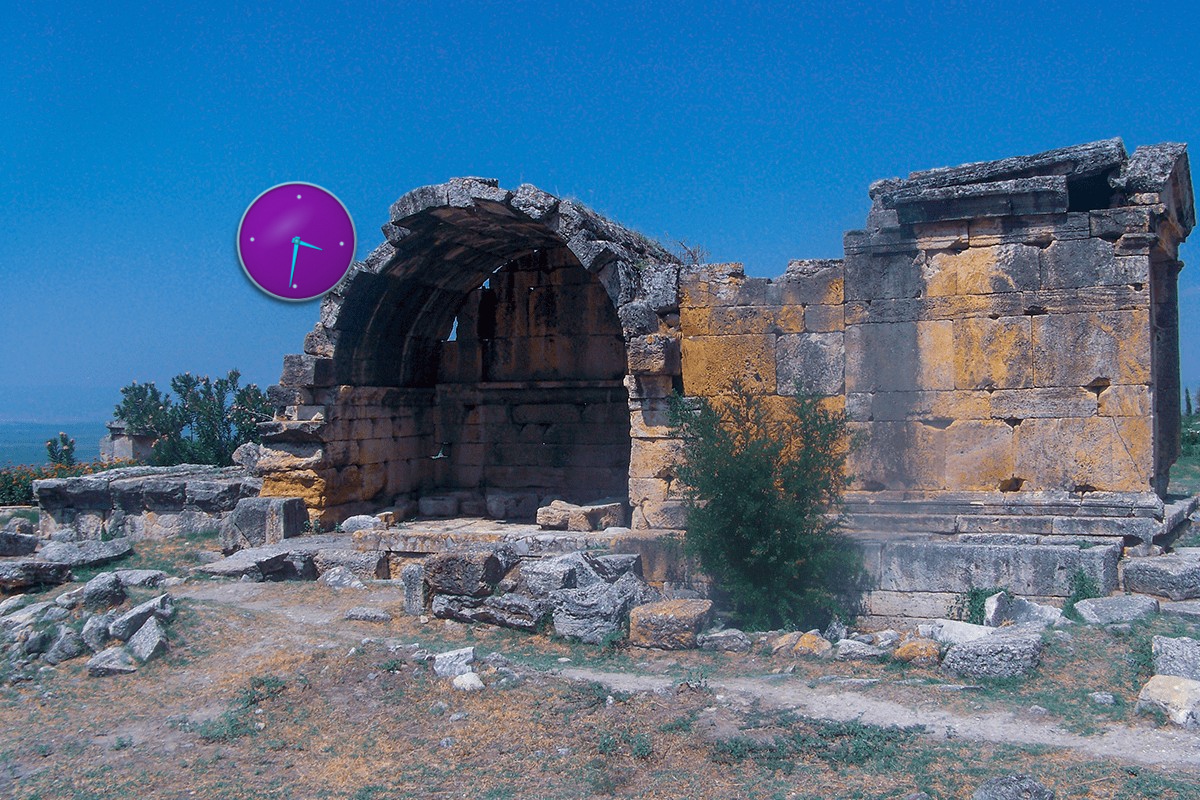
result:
3,31
